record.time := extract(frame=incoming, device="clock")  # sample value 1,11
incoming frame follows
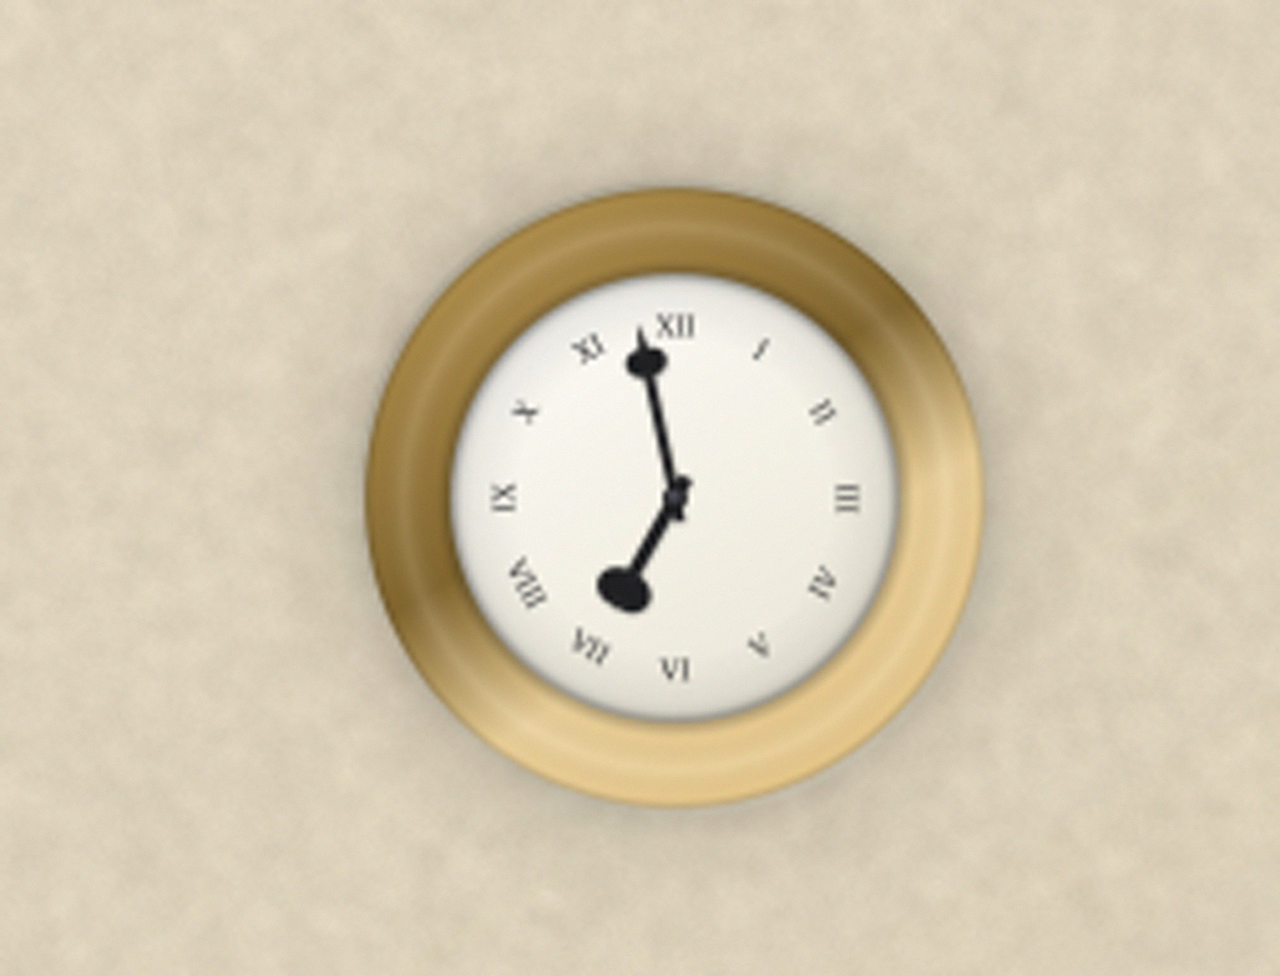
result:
6,58
